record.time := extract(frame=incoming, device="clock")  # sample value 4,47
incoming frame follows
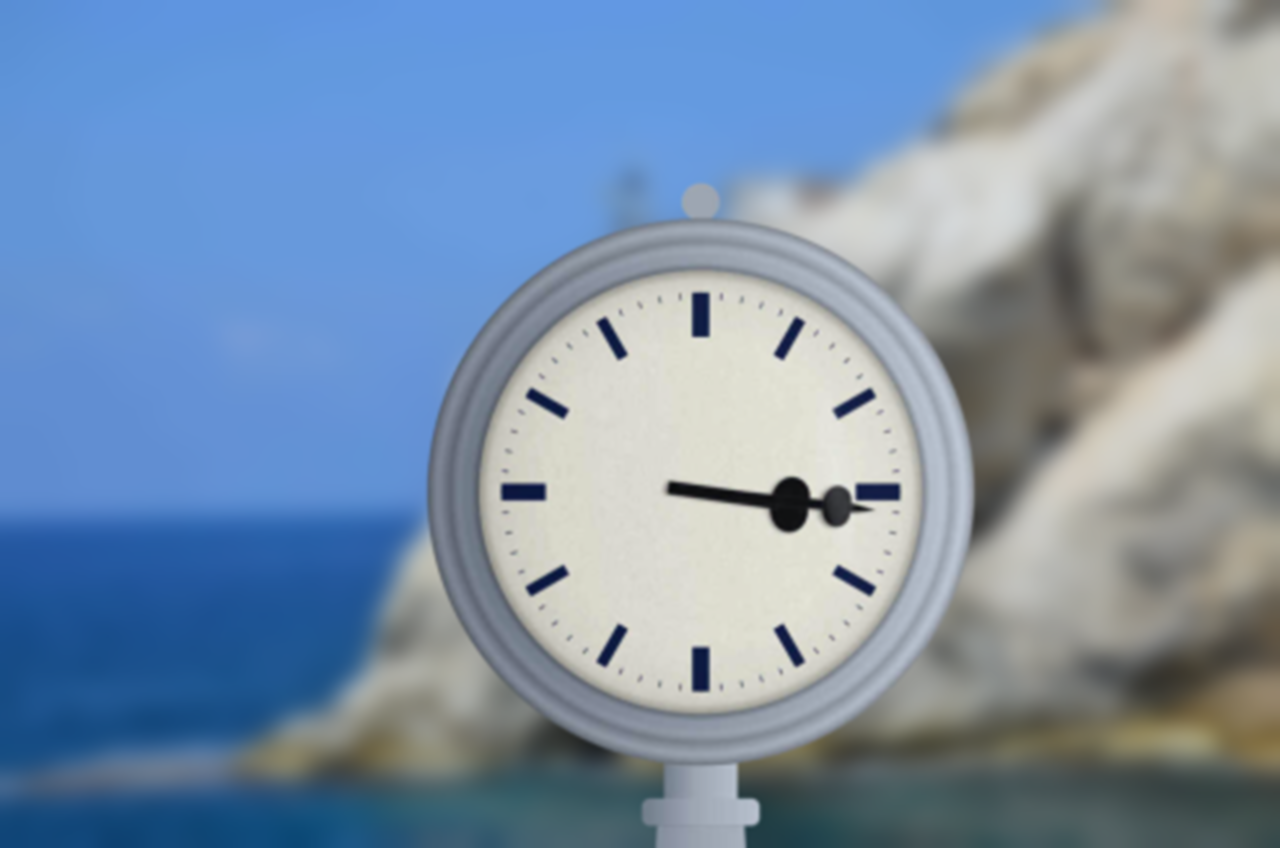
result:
3,16
